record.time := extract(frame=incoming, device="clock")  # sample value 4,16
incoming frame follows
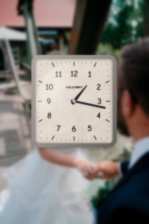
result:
1,17
